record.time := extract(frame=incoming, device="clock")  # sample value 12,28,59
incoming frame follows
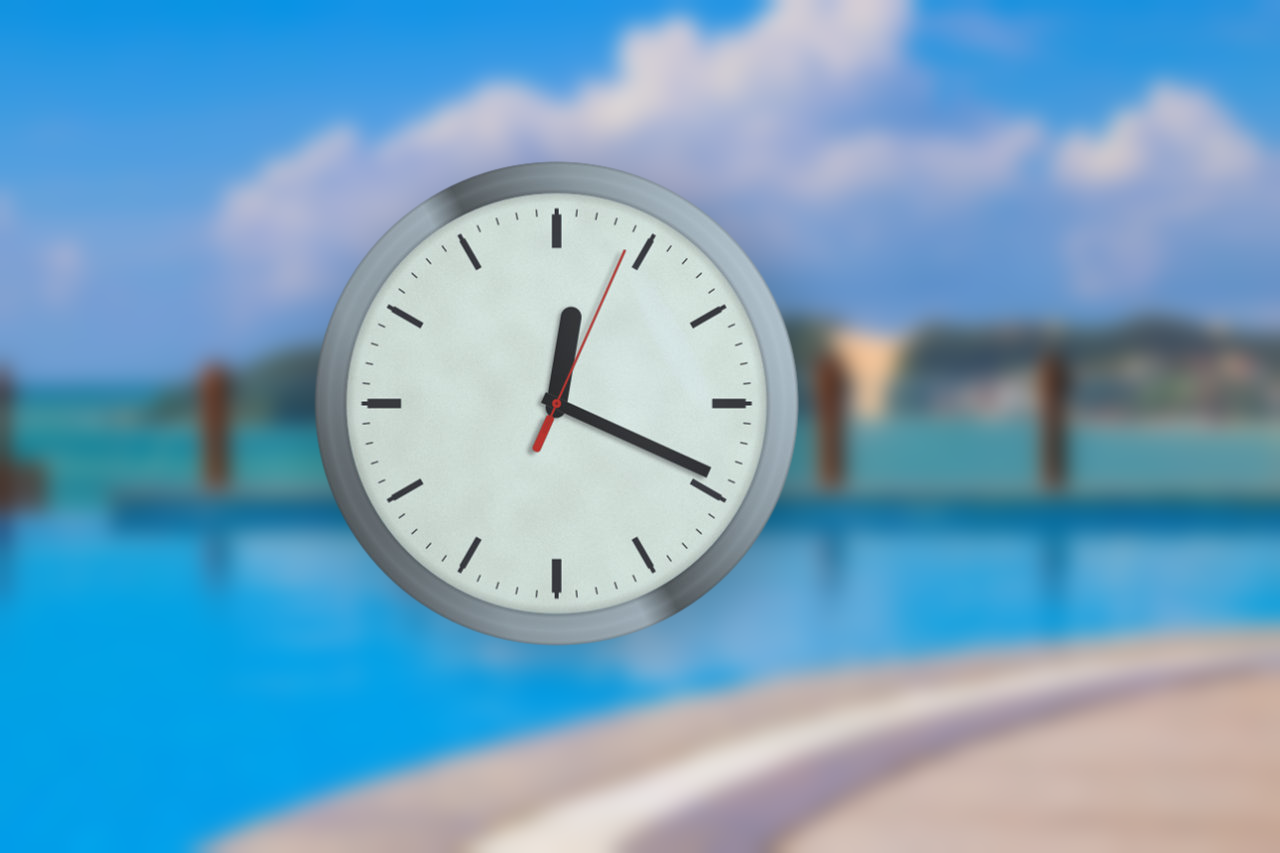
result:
12,19,04
